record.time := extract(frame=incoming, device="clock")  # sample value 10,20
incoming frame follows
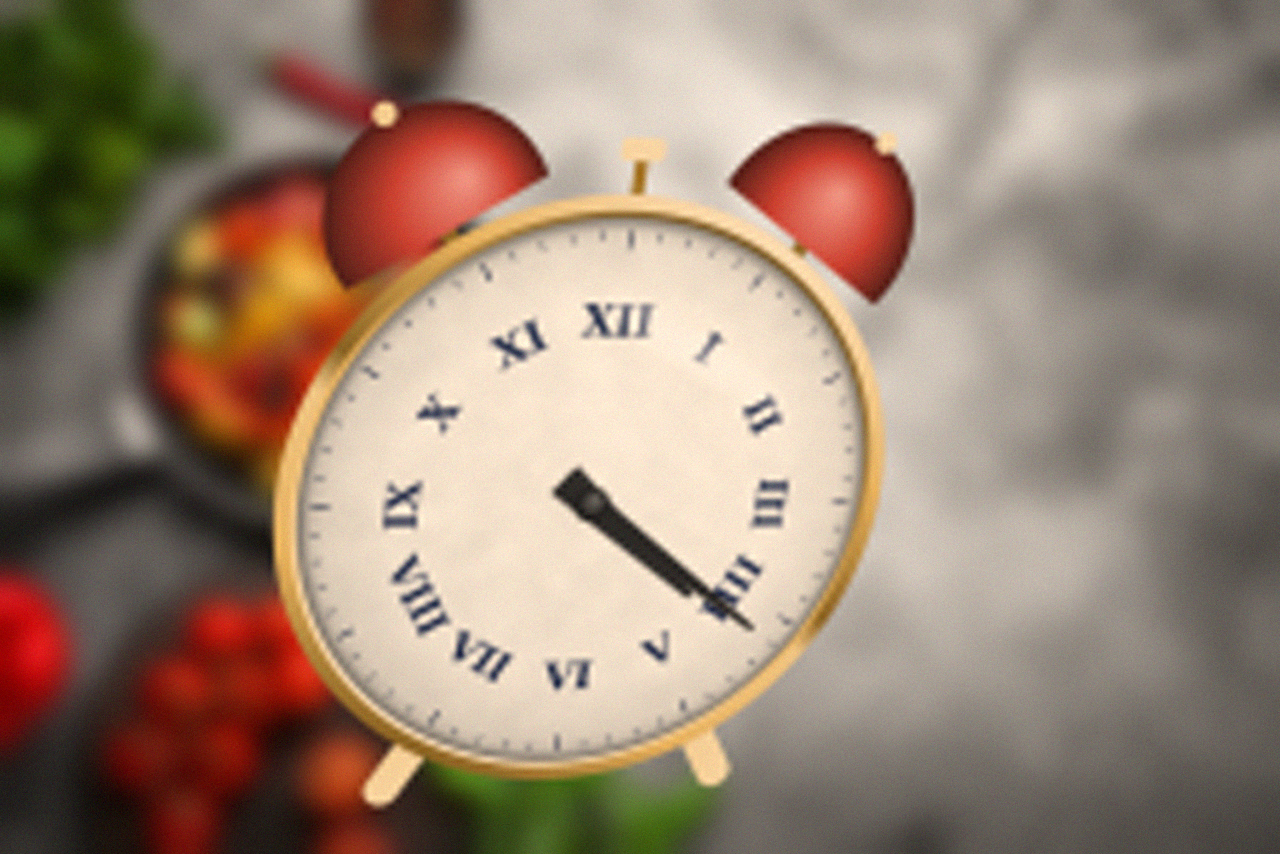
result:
4,21
